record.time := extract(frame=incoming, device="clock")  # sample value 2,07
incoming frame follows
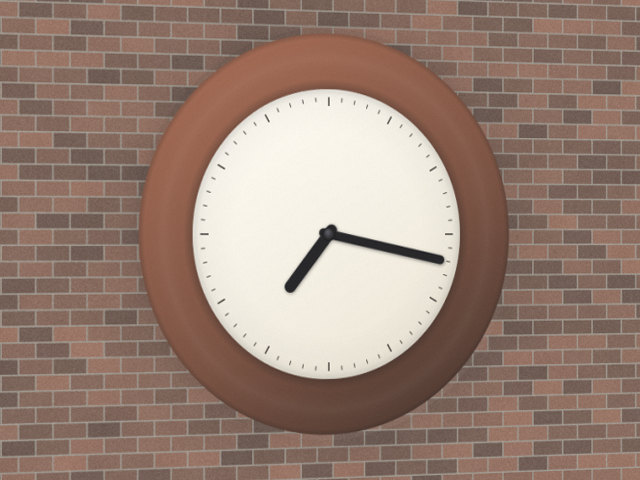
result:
7,17
